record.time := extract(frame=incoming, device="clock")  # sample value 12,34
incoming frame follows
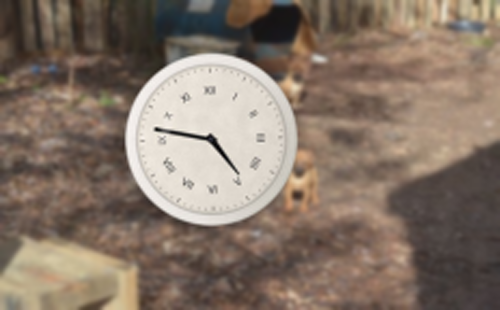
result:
4,47
